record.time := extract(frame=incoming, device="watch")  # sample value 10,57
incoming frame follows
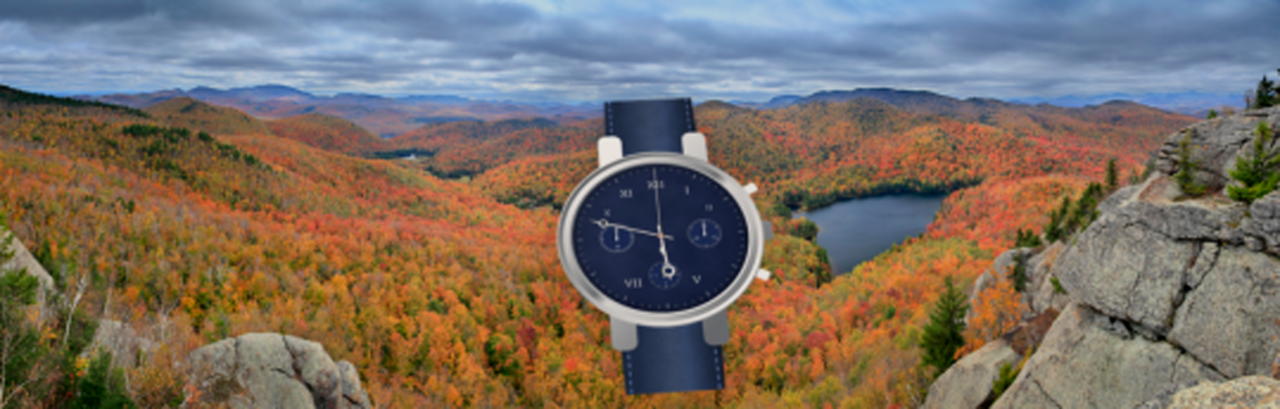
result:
5,48
